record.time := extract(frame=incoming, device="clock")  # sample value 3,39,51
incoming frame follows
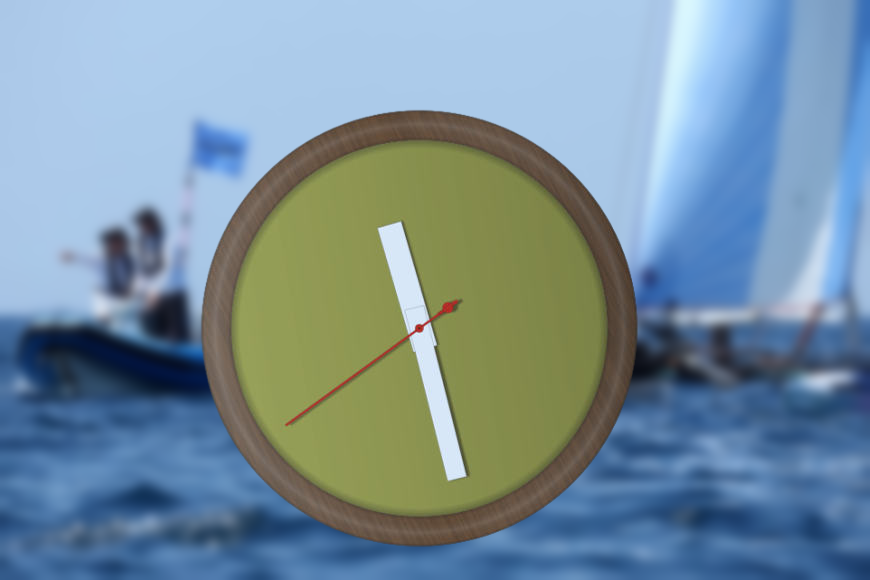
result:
11,27,39
